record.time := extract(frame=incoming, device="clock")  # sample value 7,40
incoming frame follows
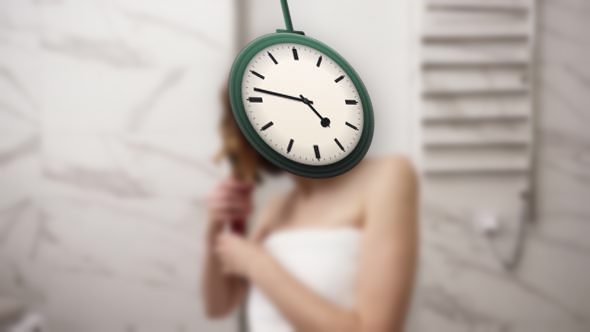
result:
4,47
